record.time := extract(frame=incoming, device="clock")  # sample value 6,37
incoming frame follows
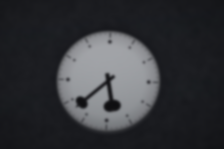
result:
5,38
